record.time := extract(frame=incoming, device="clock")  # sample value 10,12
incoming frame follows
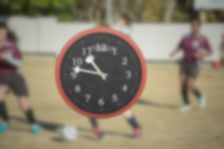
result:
10,47
